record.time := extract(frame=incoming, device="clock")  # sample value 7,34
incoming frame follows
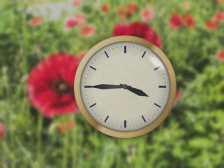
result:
3,45
